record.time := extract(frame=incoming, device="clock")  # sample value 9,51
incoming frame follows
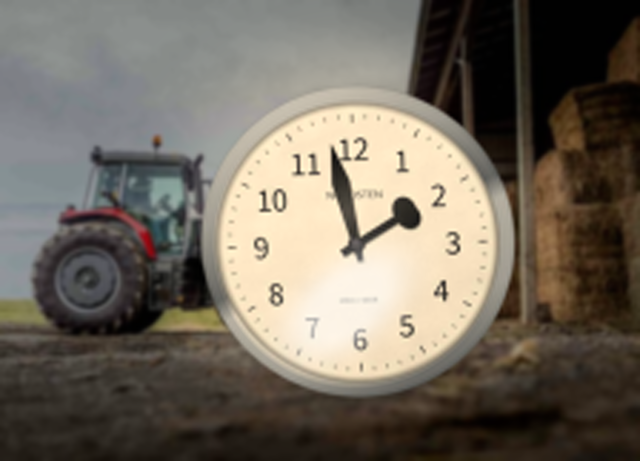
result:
1,58
